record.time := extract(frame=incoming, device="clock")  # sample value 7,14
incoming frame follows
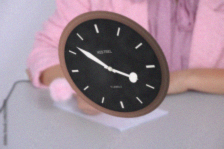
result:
3,52
